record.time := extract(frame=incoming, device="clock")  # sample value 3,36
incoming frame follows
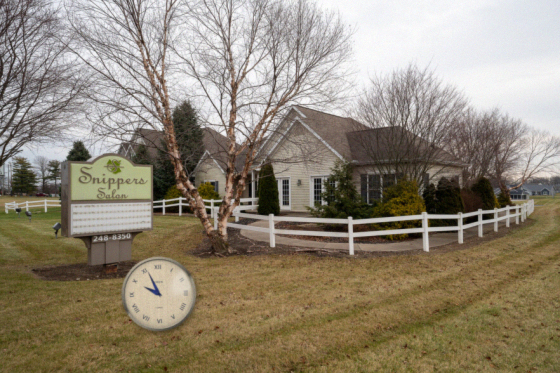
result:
9,56
